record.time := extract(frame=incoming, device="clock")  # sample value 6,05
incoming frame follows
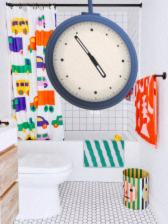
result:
4,54
